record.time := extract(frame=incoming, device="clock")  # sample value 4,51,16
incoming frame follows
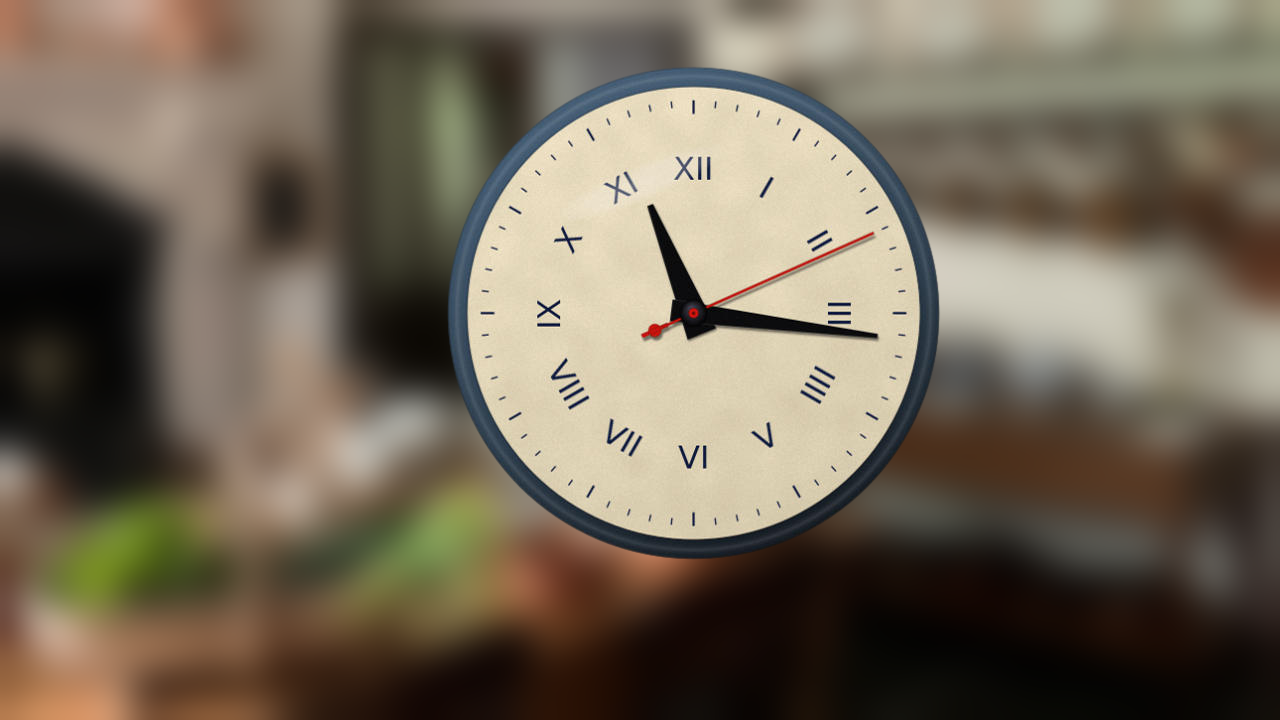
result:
11,16,11
